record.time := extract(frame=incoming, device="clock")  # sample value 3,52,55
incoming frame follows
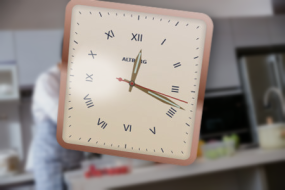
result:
12,18,17
